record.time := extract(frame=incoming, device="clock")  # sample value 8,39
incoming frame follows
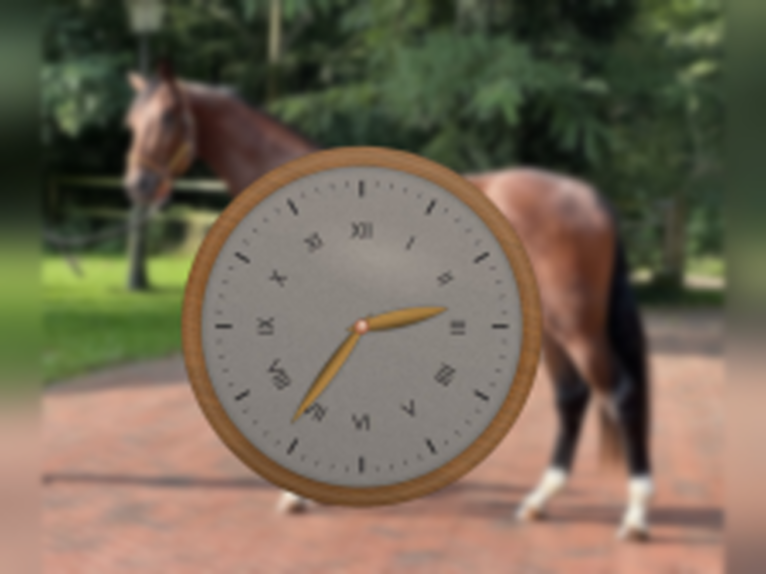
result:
2,36
